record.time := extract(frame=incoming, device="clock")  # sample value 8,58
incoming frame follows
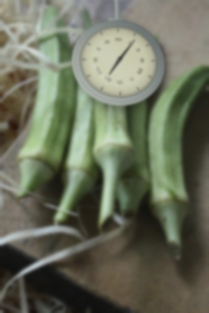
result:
7,06
